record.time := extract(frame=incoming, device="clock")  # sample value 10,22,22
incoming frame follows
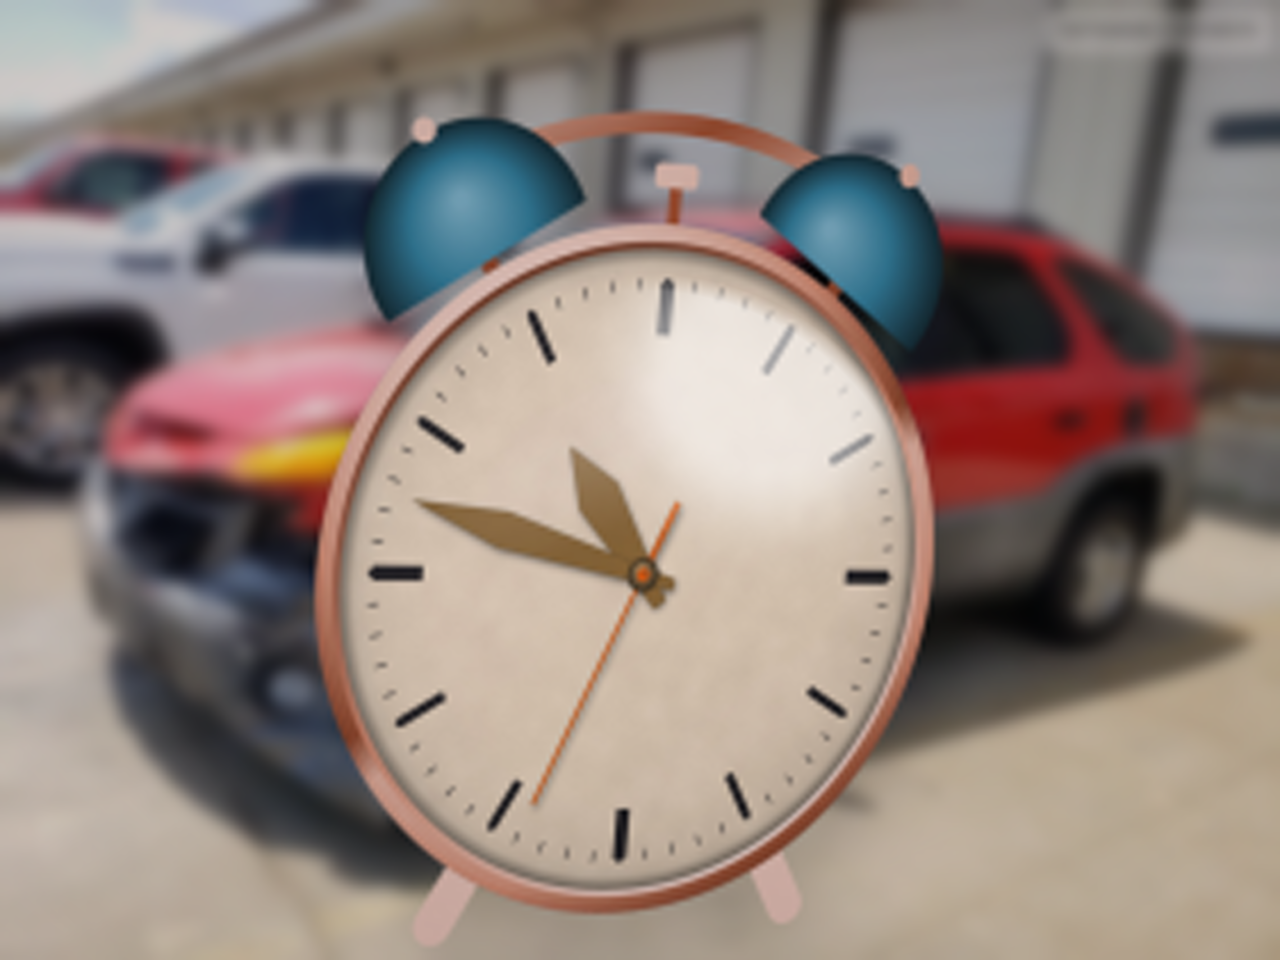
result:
10,47,34
